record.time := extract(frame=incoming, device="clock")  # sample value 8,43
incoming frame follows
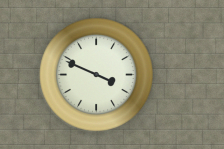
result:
3,49
